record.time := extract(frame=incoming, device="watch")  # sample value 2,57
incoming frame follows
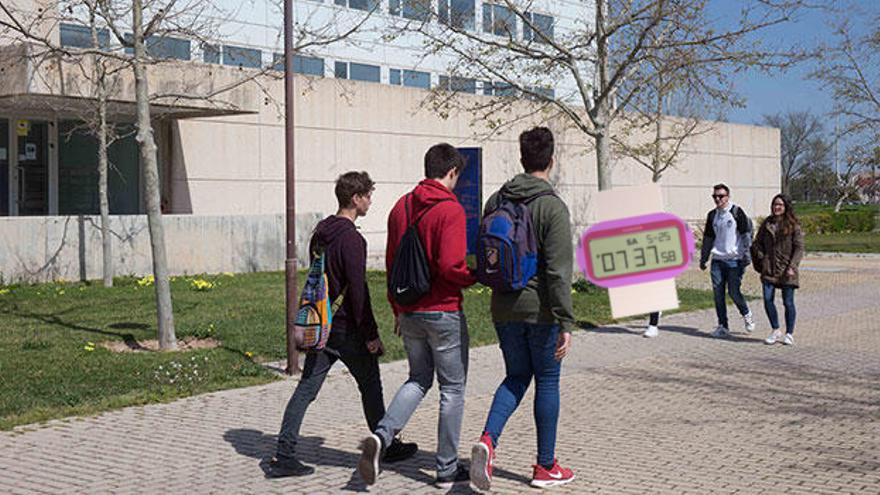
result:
7,37
